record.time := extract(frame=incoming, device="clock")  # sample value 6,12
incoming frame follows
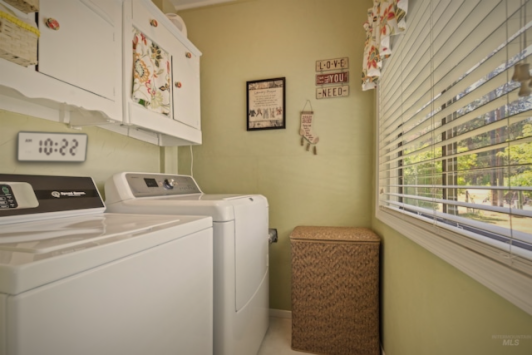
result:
10,22
